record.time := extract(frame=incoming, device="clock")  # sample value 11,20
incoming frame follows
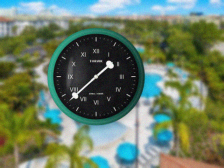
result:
1,38
